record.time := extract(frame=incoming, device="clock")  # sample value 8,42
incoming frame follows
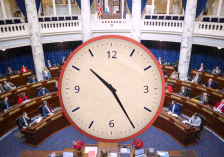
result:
10,25
